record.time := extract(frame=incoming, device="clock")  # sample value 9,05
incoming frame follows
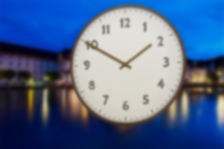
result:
1,50
